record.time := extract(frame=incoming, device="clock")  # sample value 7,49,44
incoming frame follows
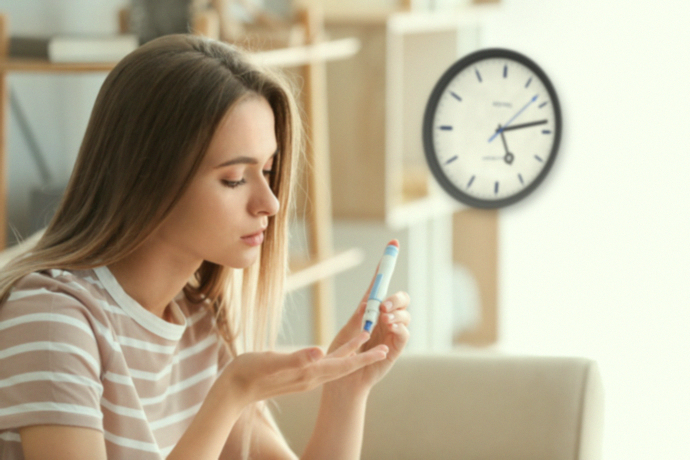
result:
5,13,08
